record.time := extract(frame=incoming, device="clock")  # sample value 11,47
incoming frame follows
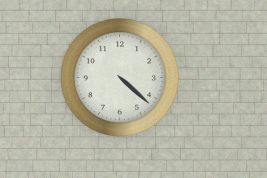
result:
4,22
